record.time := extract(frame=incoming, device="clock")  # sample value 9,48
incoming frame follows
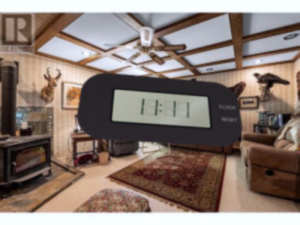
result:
11,11
